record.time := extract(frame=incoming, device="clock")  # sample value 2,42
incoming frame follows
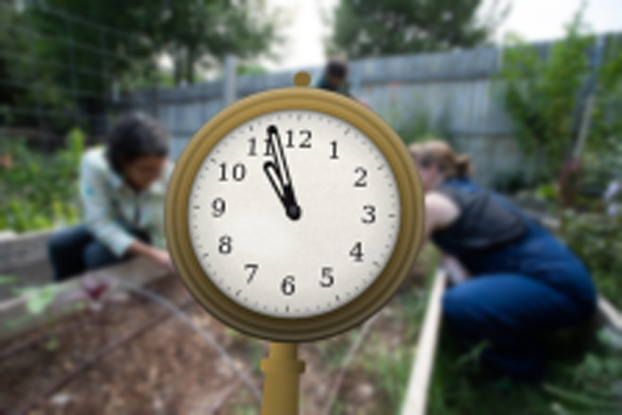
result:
10,57
